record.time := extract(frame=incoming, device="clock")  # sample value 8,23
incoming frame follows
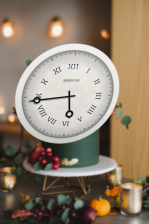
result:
5,44
